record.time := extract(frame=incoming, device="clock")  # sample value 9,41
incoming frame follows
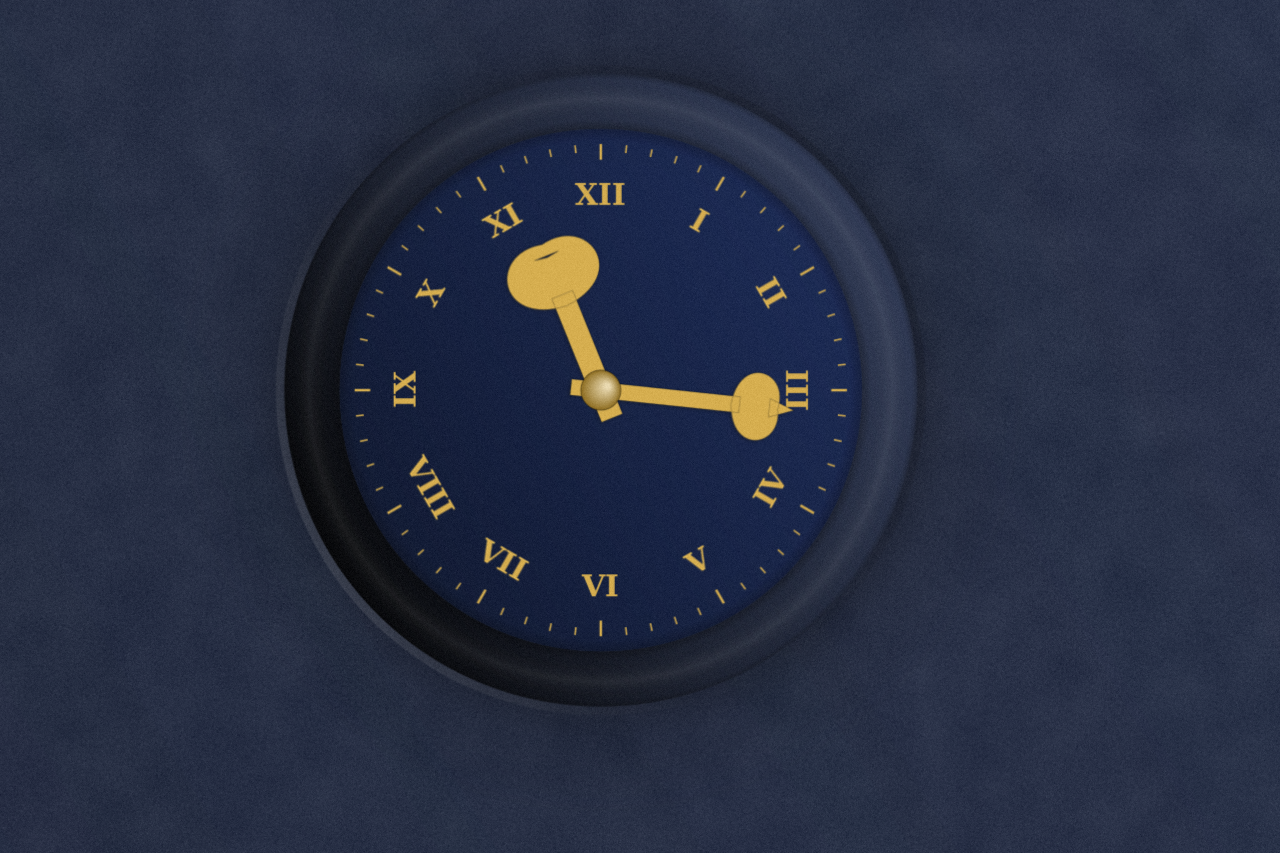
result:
11,16
